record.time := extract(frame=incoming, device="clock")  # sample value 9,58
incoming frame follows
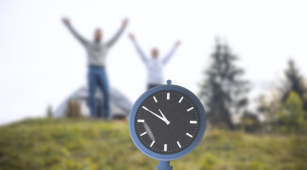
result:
10,50
